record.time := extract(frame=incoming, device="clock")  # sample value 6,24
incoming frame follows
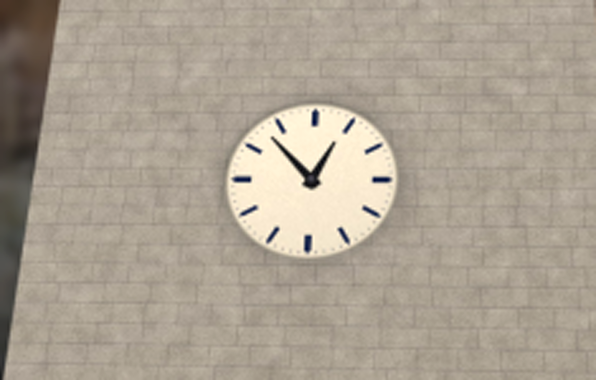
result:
12,53
